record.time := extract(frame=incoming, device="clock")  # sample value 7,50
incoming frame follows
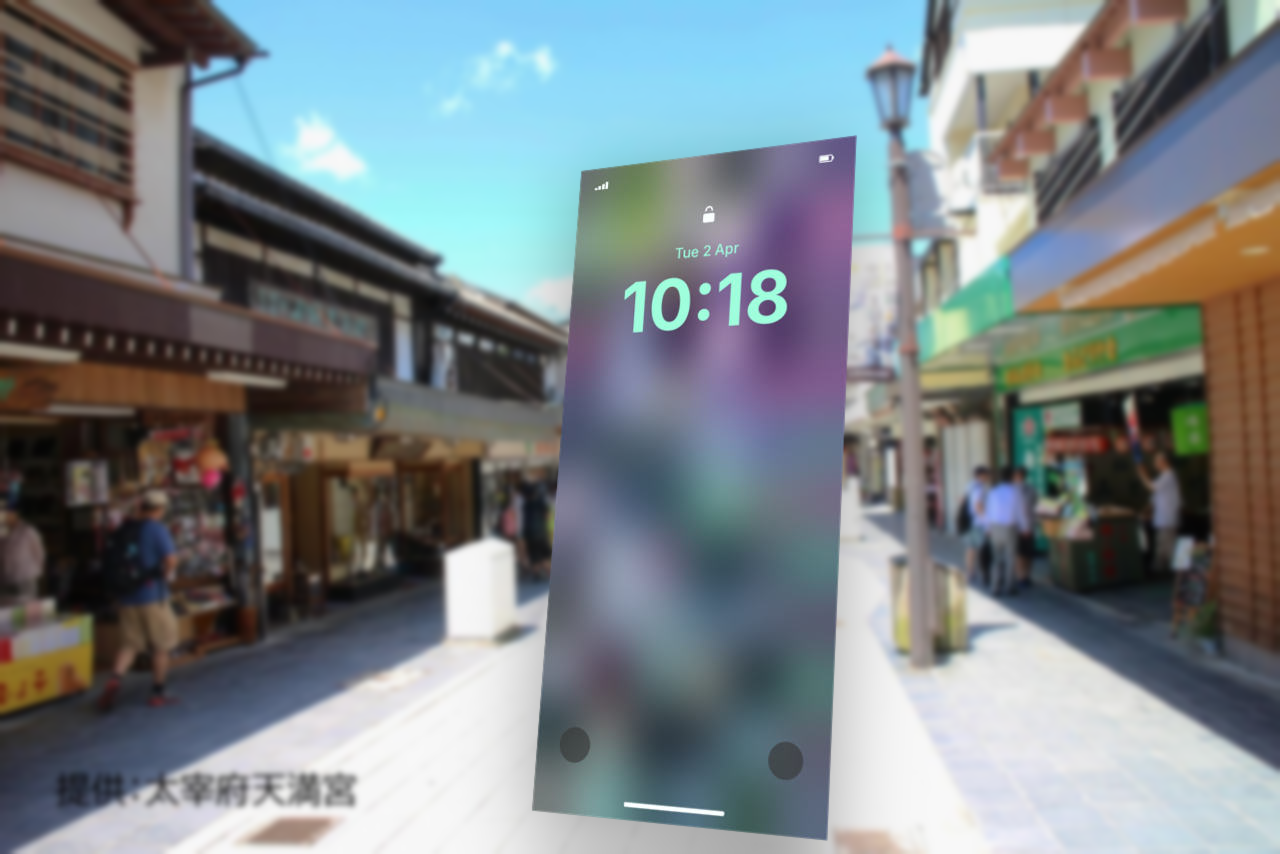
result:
10,18
